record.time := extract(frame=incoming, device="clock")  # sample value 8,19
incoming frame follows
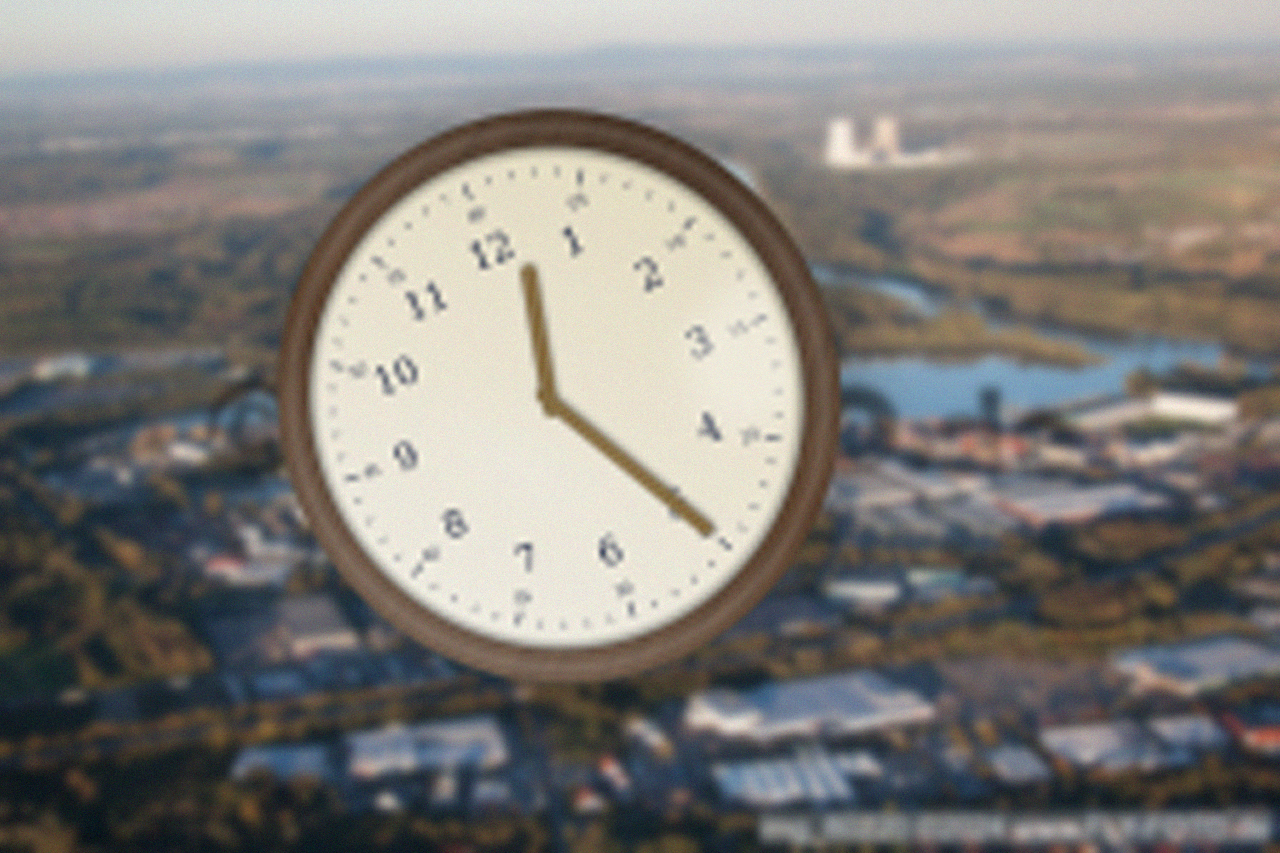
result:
12,25
